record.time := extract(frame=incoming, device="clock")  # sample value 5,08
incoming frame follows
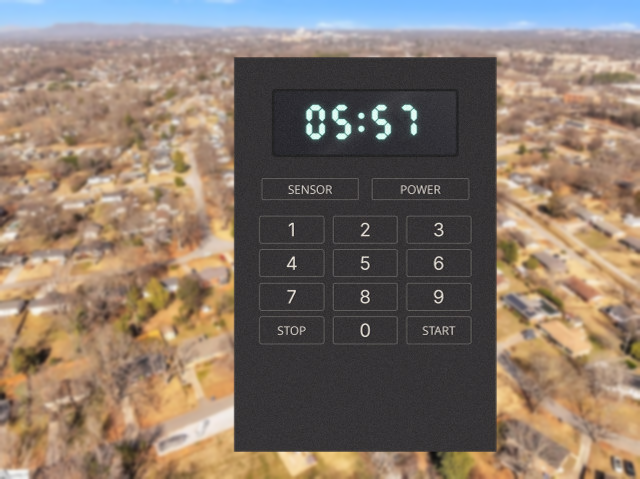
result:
5,57
